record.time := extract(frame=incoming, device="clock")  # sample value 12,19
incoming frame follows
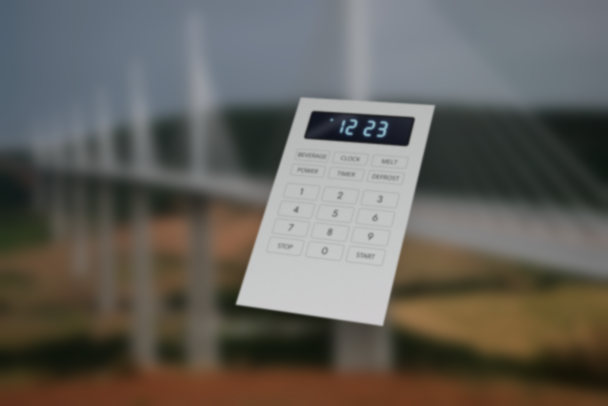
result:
12,23
